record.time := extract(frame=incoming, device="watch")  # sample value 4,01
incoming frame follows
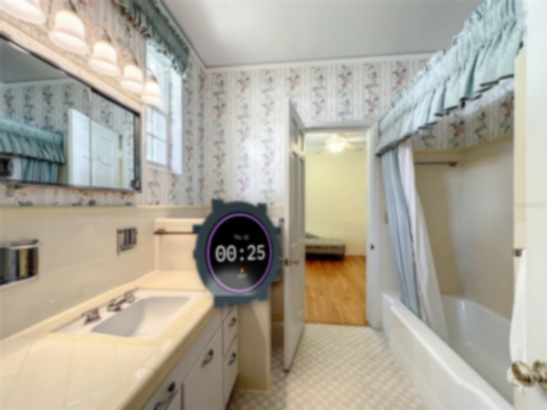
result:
0,25
